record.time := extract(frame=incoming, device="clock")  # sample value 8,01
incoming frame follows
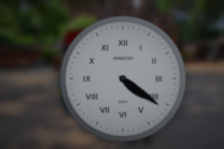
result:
4,21
